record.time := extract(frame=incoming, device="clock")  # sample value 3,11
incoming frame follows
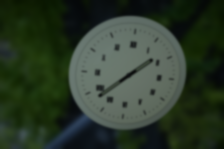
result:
1,38
